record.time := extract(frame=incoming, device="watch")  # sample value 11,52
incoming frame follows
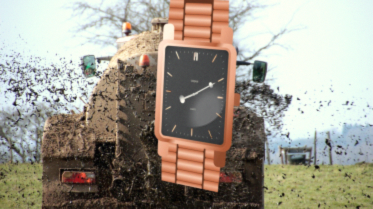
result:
8,10
